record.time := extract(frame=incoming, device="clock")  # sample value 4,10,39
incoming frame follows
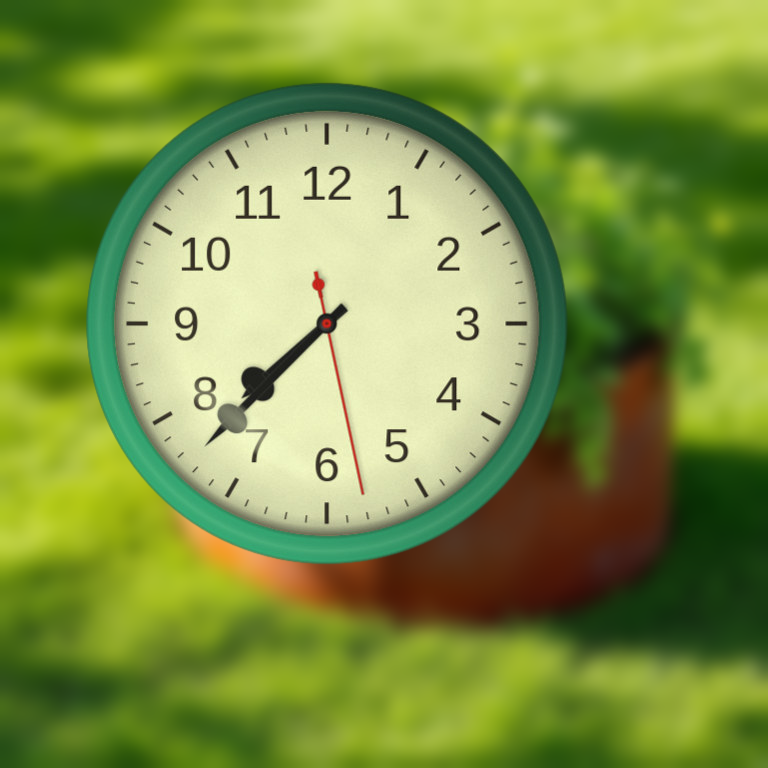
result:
7,37,28
